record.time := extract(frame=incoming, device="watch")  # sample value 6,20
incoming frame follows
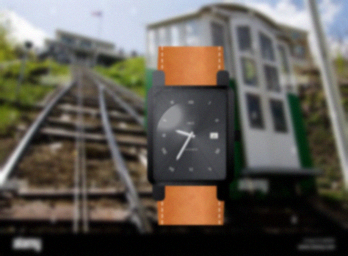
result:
9,35
